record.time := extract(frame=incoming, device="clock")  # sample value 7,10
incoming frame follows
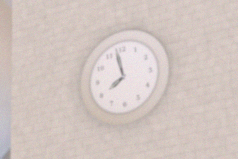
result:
7,58
